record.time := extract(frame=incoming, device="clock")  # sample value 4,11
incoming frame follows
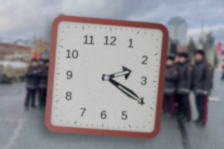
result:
2,20
